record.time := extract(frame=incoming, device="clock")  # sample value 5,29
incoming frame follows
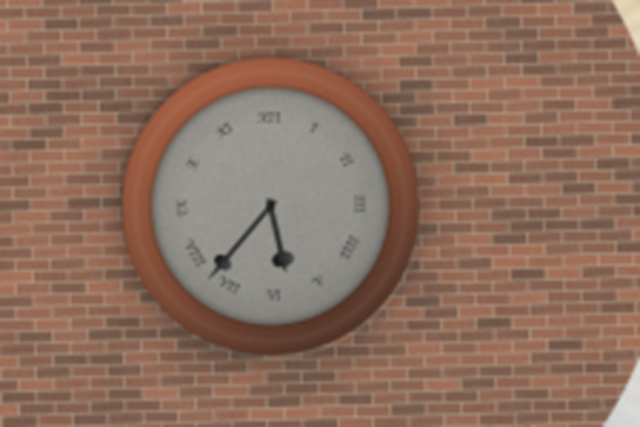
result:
5,37
